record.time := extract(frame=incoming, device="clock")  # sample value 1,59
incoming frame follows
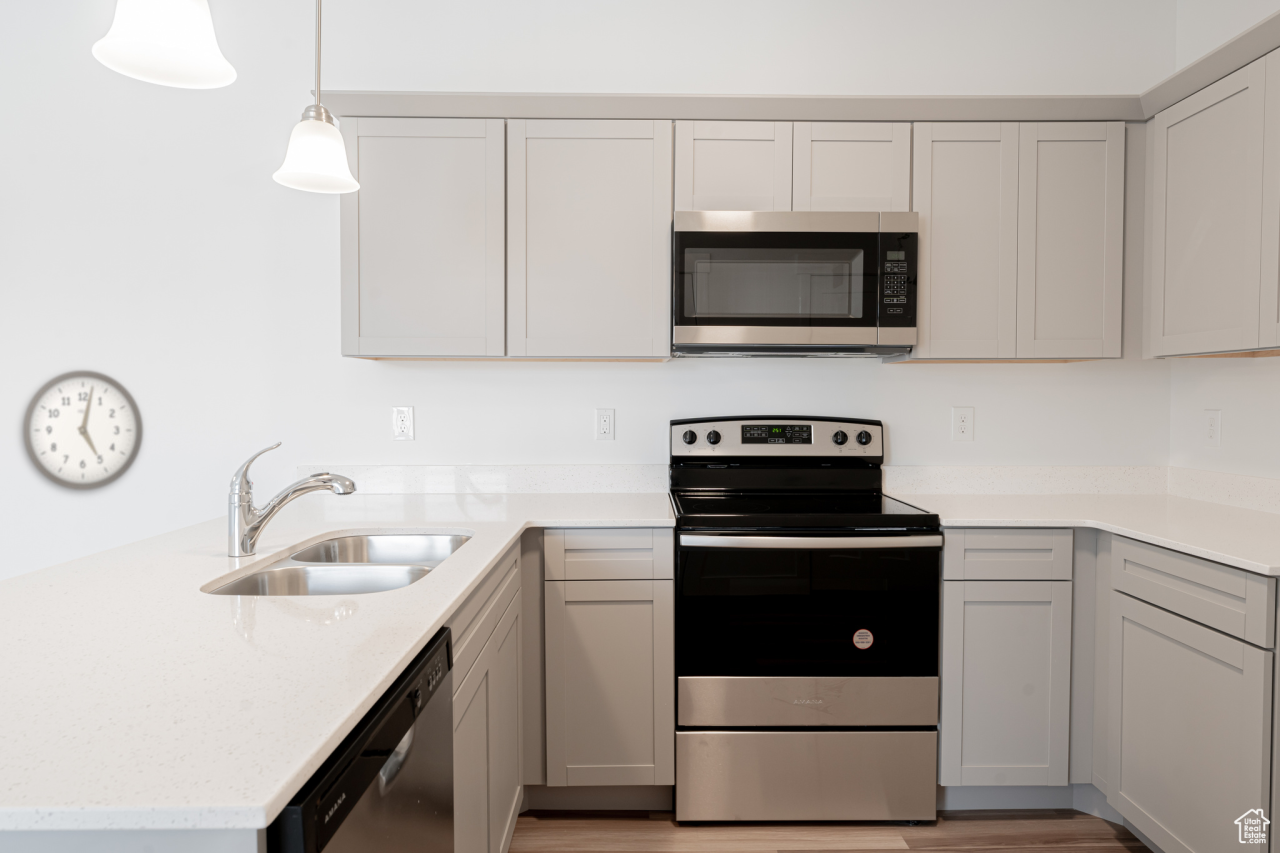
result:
5,02
